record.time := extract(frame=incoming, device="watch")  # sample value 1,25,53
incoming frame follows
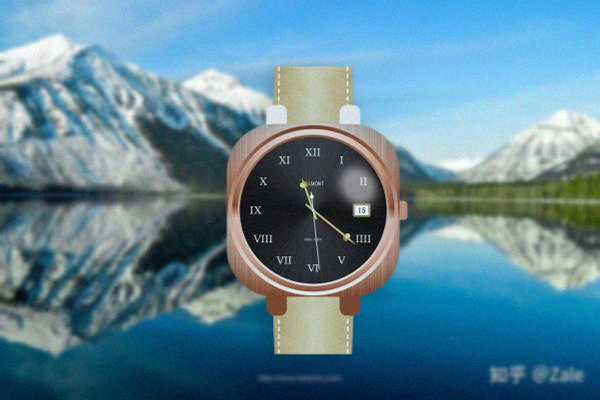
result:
11,21,29
